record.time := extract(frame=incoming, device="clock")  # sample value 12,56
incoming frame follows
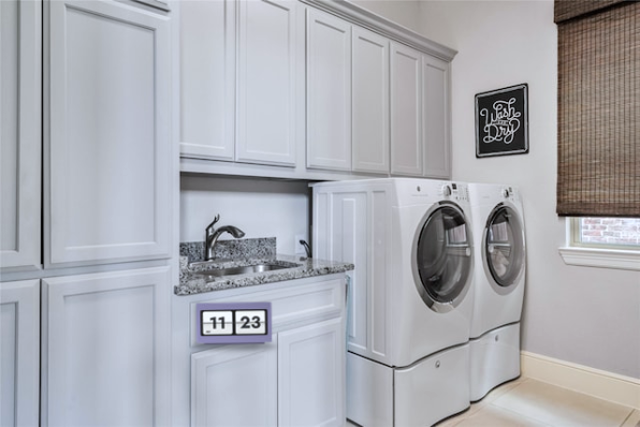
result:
11,23
